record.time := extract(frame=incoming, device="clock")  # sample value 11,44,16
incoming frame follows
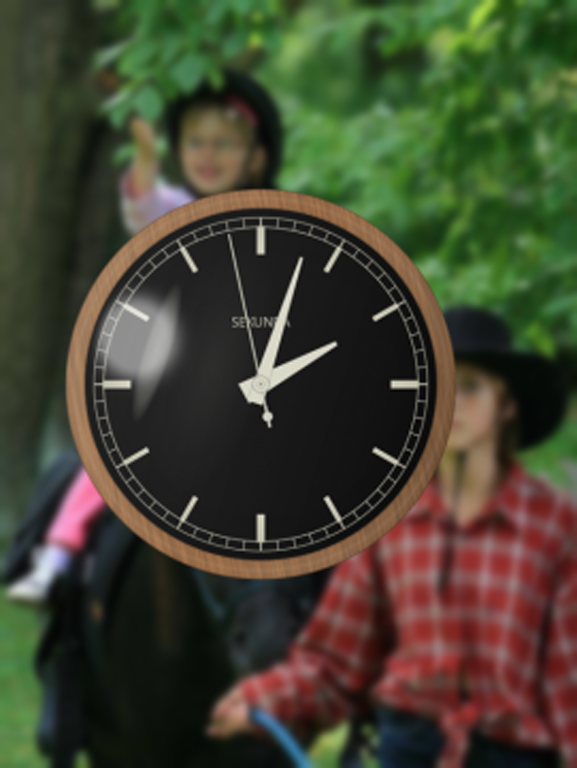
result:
2,02,58
